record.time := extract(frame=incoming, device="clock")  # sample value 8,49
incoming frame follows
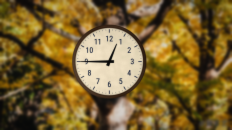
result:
12,45
